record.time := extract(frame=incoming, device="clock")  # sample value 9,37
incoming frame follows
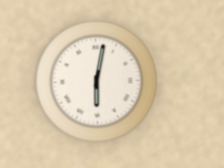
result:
6,02
